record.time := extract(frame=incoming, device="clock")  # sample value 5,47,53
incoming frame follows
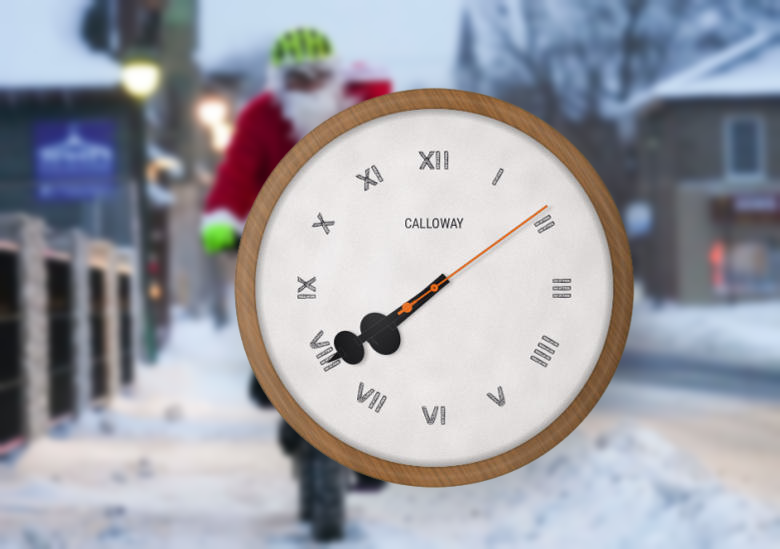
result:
7,39,09
